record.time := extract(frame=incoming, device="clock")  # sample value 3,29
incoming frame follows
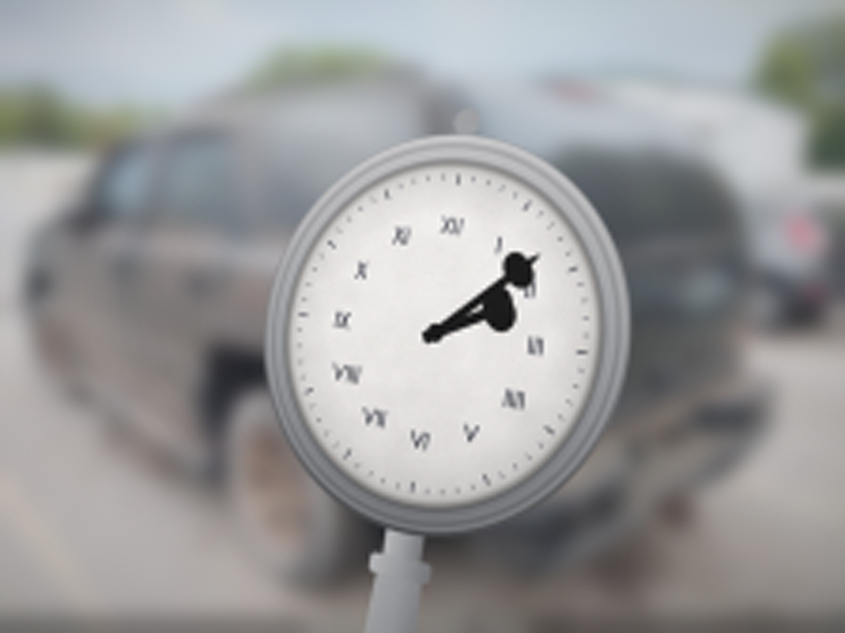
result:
2,08
